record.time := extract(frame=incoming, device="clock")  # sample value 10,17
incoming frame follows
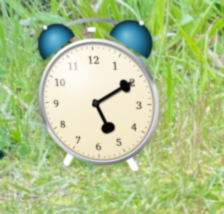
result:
5,10
